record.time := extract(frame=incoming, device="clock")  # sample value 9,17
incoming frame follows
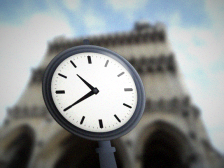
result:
10,40
